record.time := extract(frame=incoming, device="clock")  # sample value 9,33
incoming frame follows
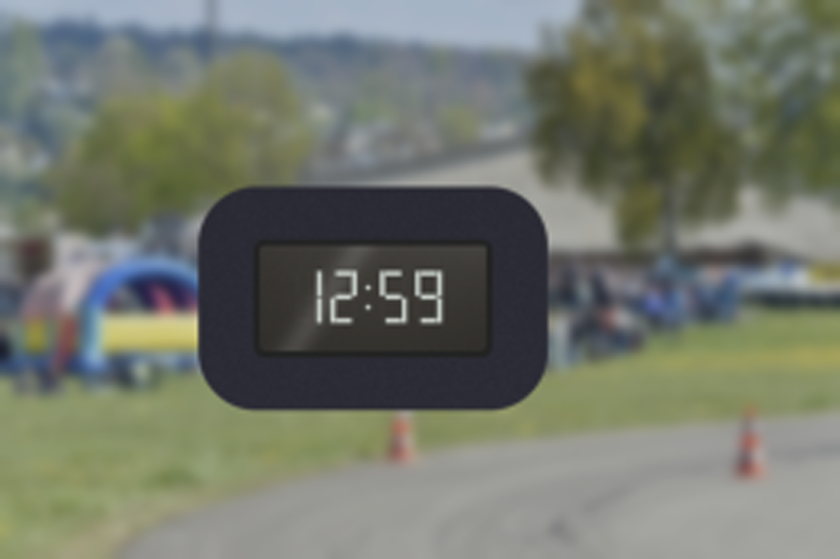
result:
12,59
